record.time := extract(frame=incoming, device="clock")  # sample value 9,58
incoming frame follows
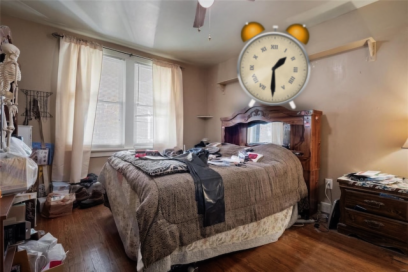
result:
1,30
